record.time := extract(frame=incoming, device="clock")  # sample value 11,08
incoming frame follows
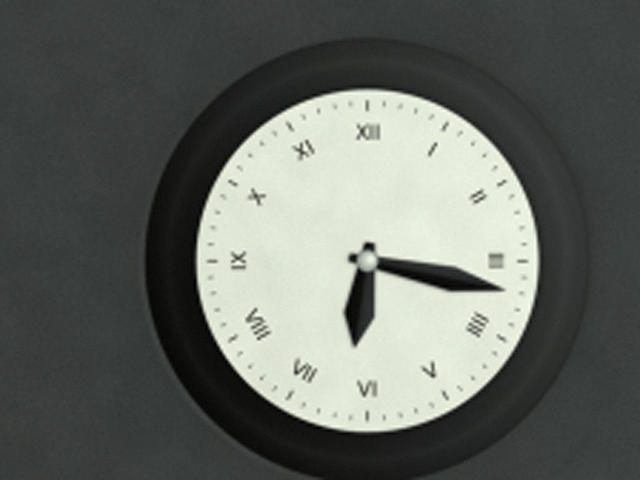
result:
6,17
